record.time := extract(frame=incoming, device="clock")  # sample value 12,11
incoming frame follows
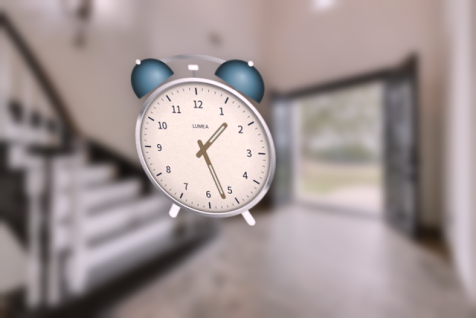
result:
1,27
